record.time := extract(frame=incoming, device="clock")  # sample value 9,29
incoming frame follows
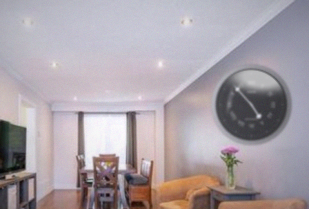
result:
4,53
